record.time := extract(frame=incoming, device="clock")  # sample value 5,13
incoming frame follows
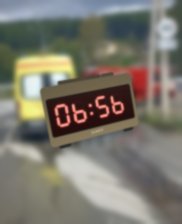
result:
6,56
